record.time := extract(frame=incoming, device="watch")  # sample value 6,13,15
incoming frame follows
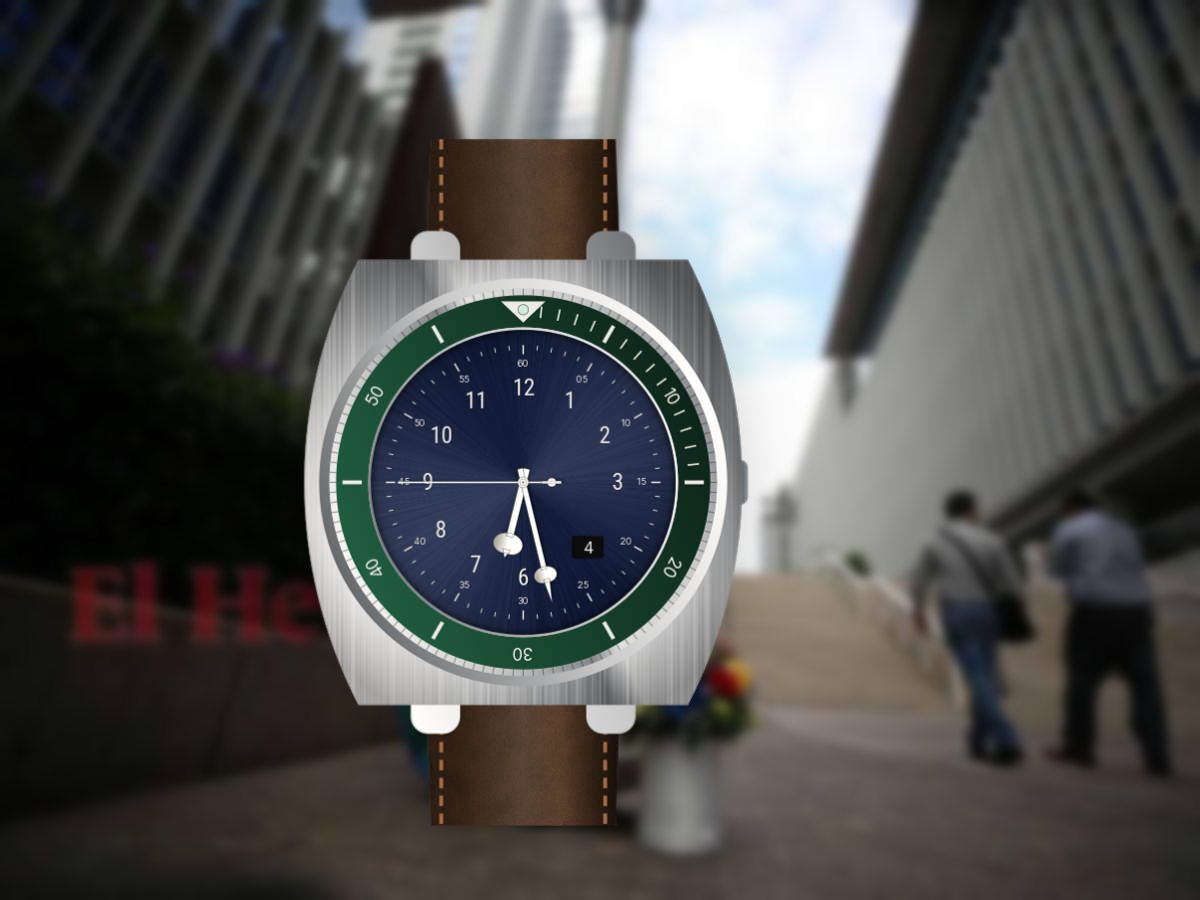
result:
6,27,45
